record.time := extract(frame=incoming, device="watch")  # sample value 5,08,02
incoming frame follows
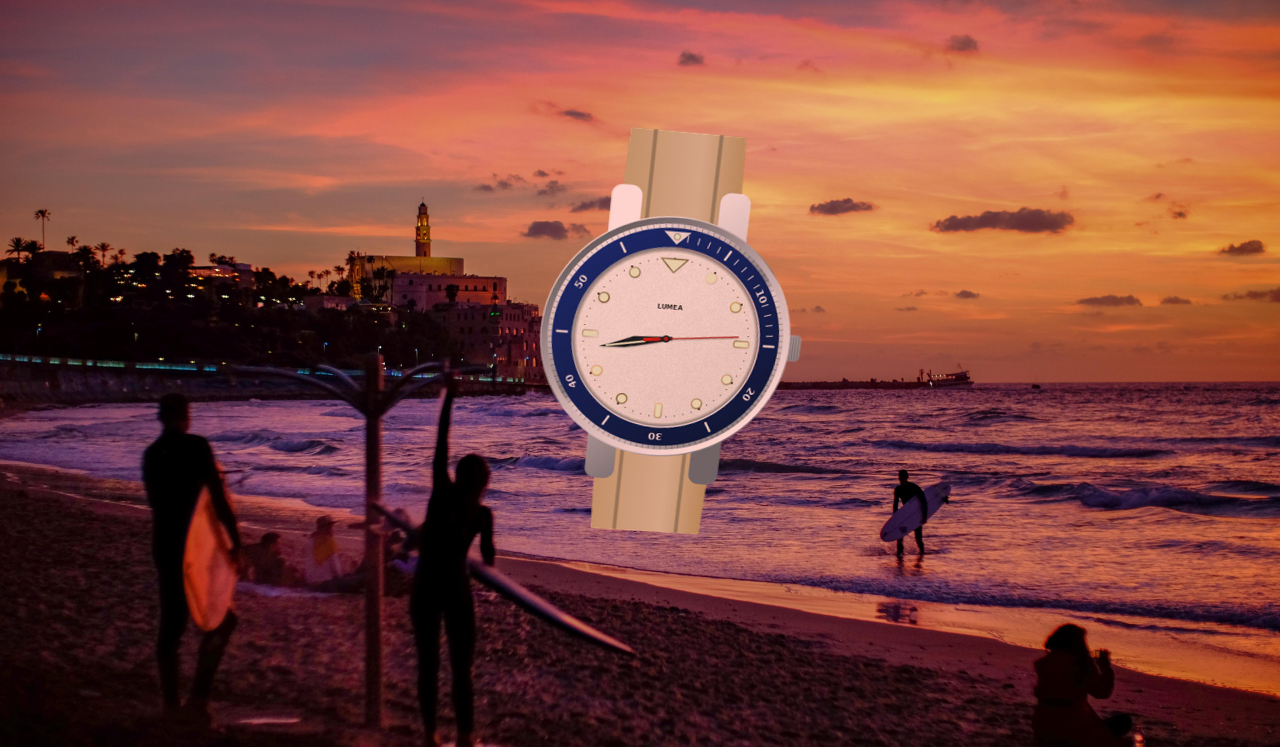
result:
8,43,14
